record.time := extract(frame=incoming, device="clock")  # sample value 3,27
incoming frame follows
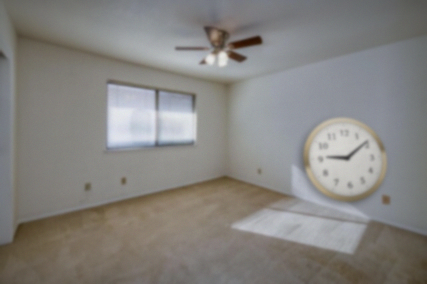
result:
9,09
